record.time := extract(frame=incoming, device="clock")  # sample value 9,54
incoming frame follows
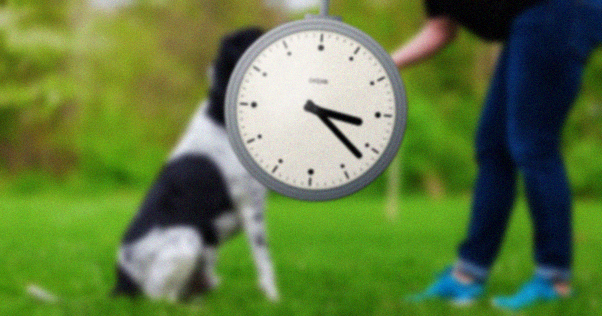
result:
3,22
